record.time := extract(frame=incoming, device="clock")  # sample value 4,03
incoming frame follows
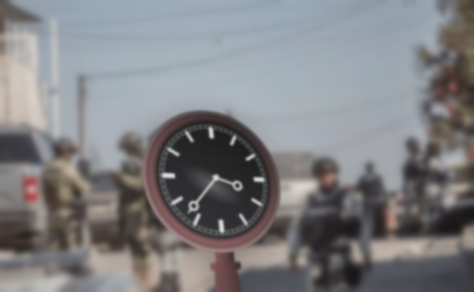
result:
3,37
